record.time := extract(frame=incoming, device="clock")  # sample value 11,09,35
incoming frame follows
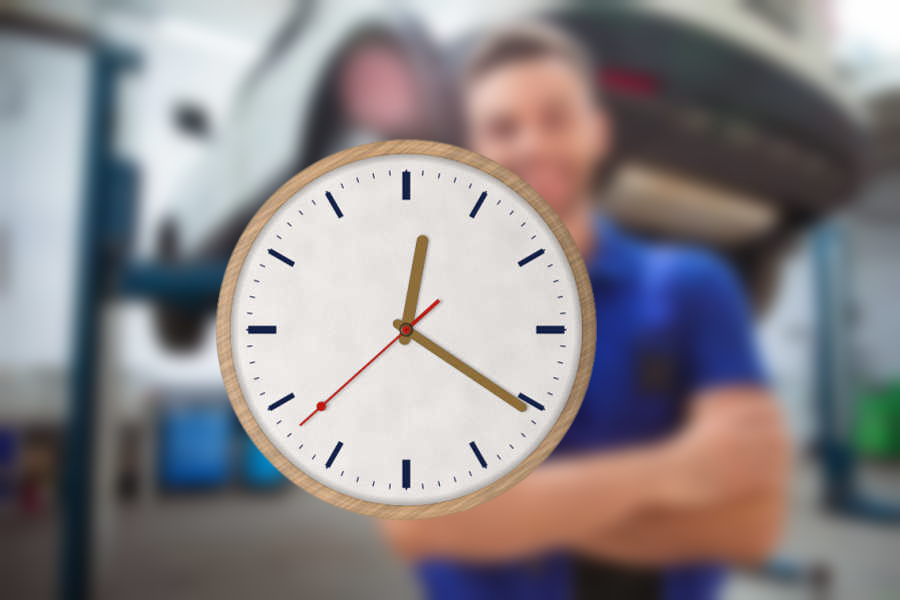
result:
12,20,38
